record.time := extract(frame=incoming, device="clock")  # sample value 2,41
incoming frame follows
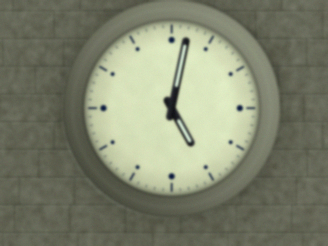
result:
5,02
